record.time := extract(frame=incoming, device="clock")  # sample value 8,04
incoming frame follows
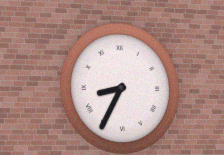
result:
8,35
